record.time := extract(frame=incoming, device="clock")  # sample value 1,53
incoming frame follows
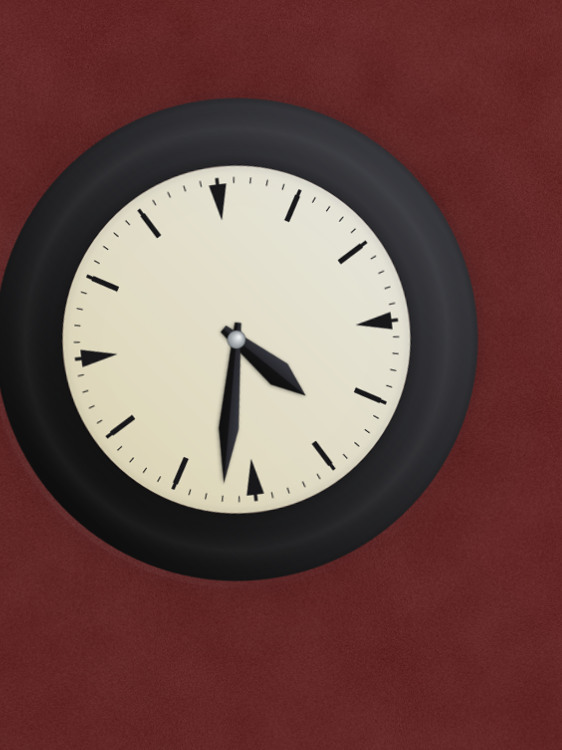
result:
4,32
